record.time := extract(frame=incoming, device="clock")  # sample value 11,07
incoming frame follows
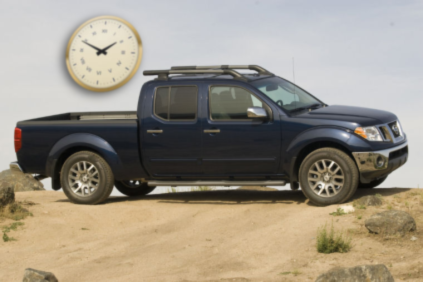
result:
1,49
